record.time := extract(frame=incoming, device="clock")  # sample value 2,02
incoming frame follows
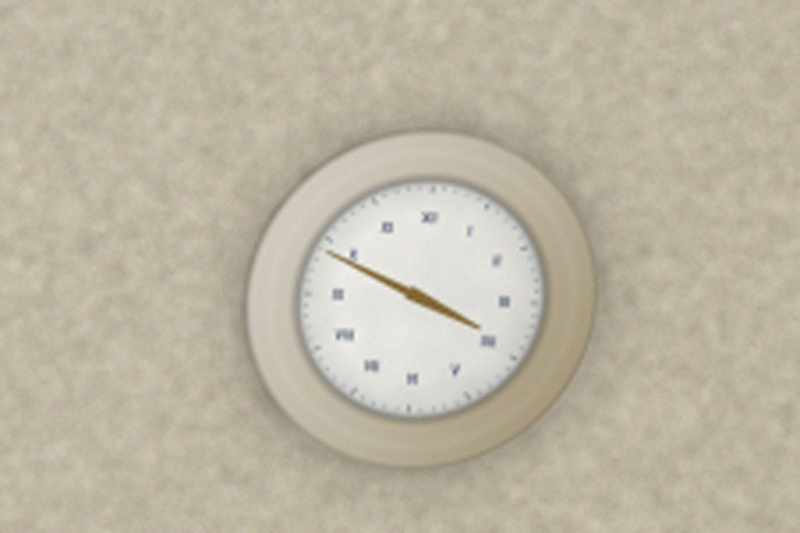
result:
3,49
